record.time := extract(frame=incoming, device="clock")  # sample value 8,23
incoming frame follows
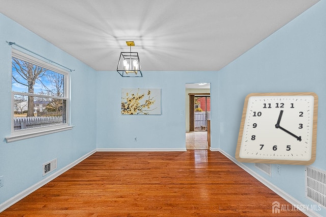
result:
12,20
